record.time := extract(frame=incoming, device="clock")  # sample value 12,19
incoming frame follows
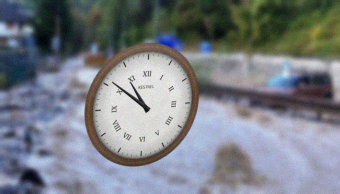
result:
10,51
